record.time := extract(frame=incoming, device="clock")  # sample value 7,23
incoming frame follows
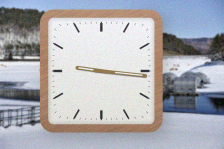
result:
9,16
